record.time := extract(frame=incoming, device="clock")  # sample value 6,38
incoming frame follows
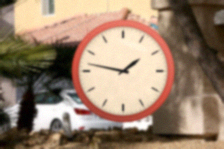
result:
1,47
